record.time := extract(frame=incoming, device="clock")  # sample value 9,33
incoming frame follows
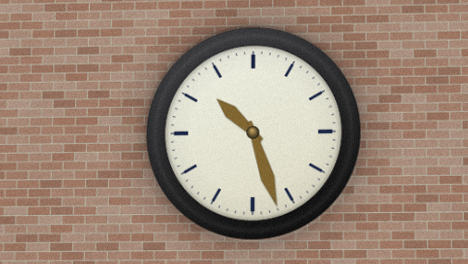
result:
10,27
